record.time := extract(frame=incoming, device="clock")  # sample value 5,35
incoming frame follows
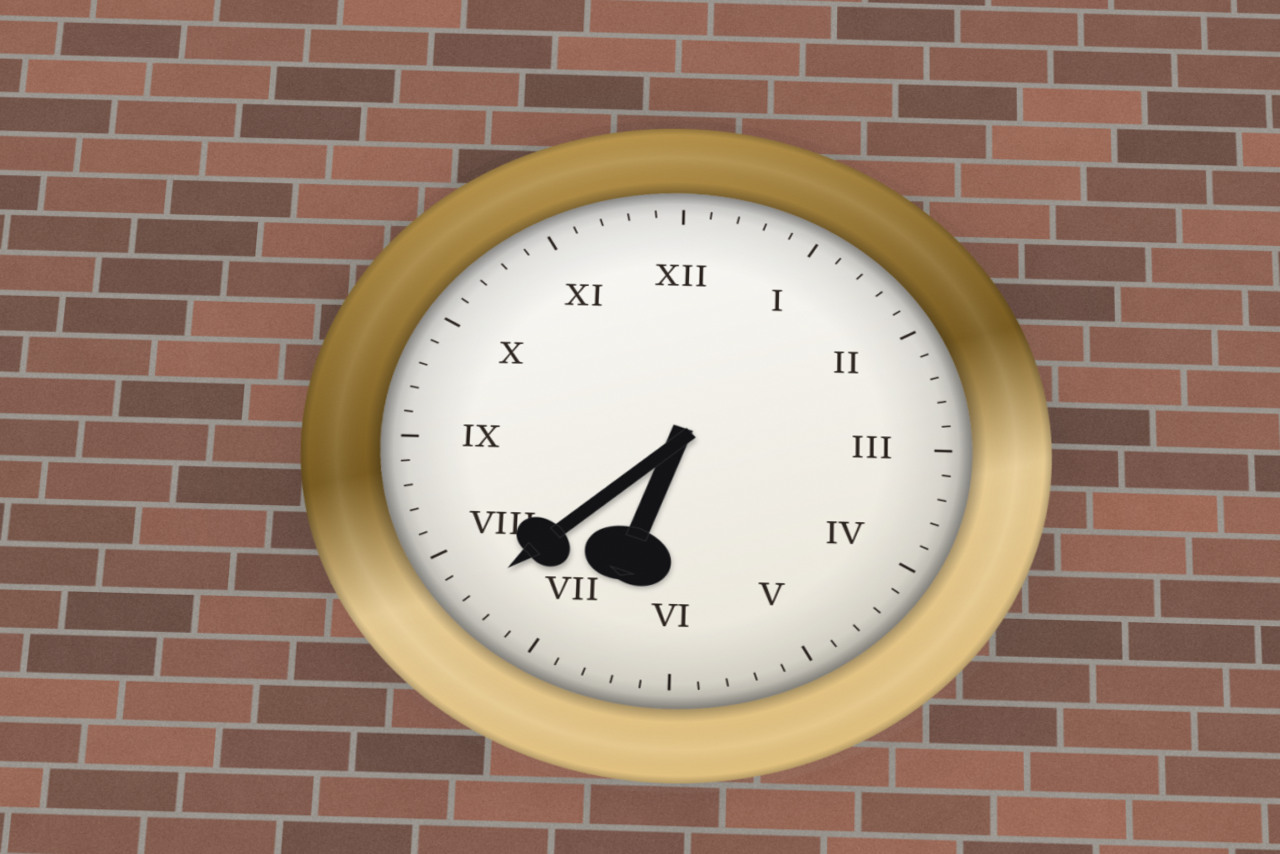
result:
6,38
